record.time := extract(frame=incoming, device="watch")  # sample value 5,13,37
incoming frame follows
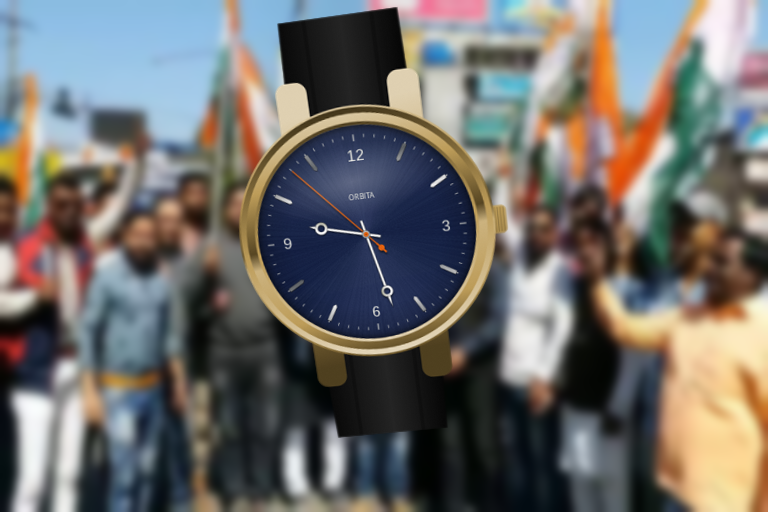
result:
9,27,53
